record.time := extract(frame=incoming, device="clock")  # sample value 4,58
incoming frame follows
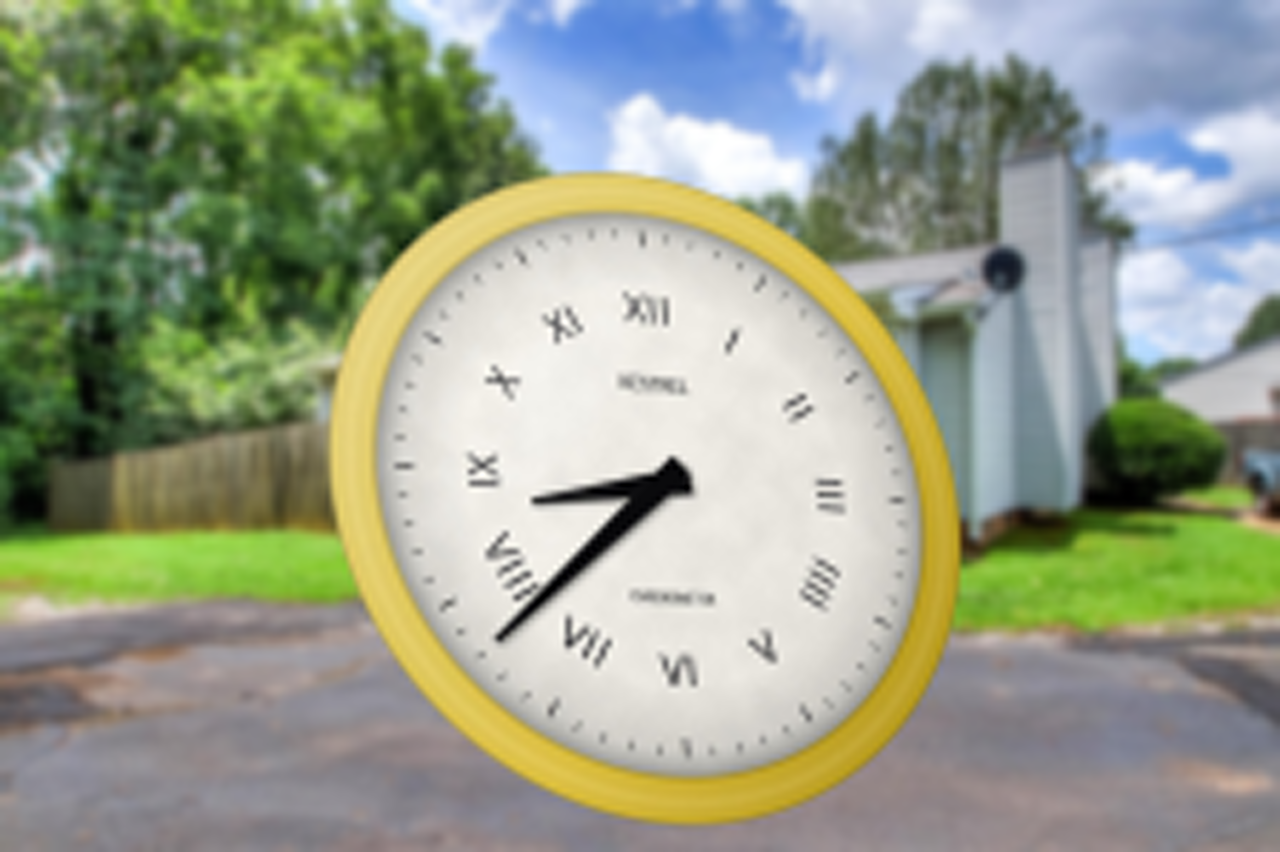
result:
8,38
